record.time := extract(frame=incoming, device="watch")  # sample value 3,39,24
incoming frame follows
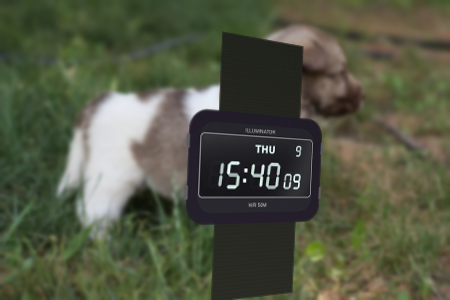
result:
15,40,09
